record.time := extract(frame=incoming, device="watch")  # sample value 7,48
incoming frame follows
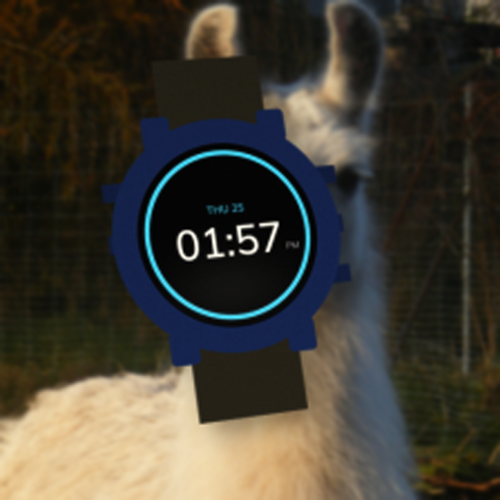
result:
1,57
